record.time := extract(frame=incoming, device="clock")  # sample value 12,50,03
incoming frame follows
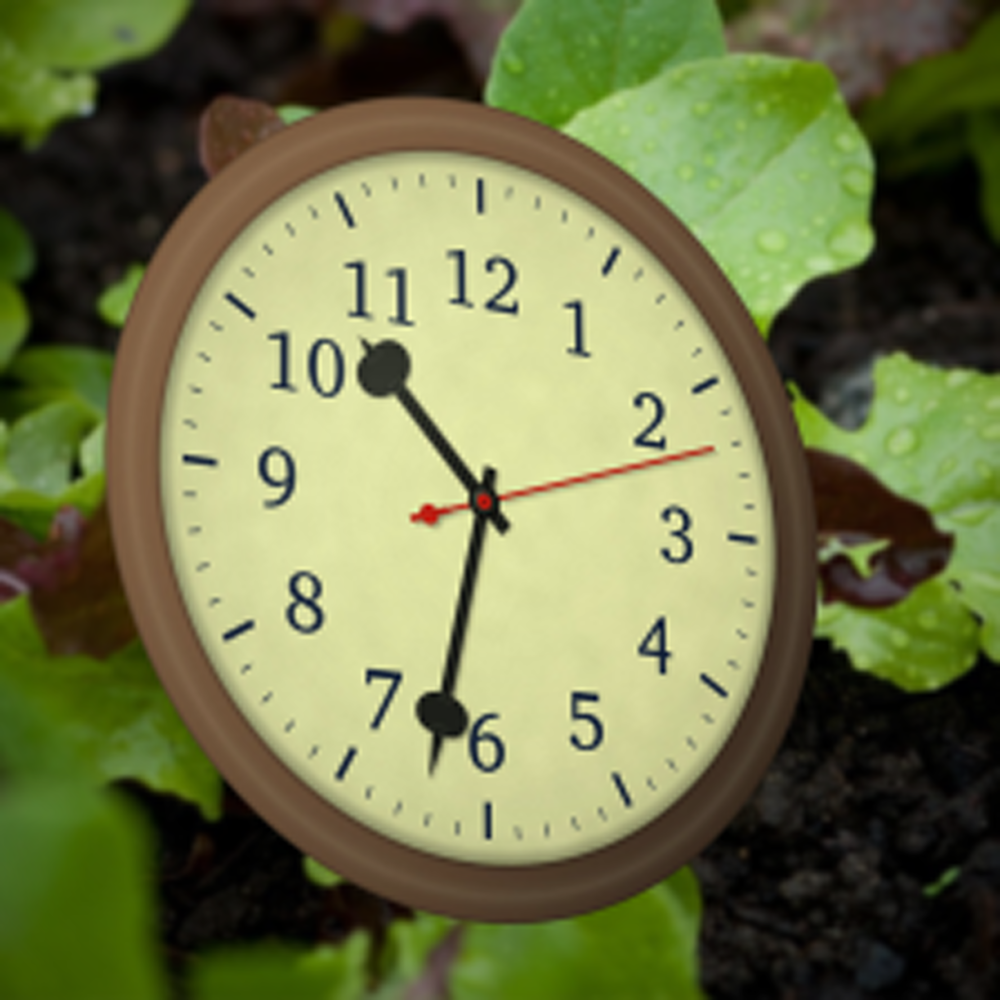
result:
10,32,12
